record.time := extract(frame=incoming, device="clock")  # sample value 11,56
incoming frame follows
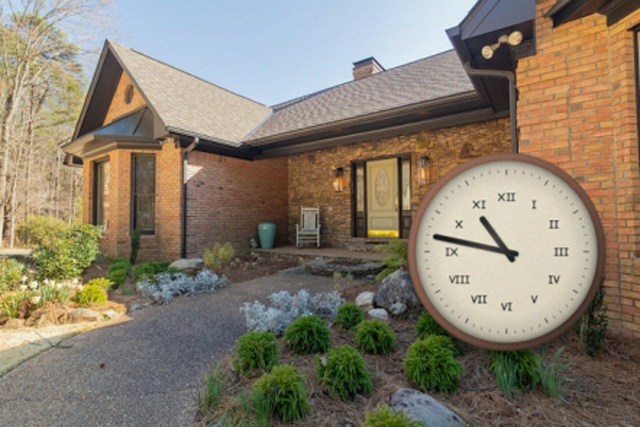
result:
10,47
